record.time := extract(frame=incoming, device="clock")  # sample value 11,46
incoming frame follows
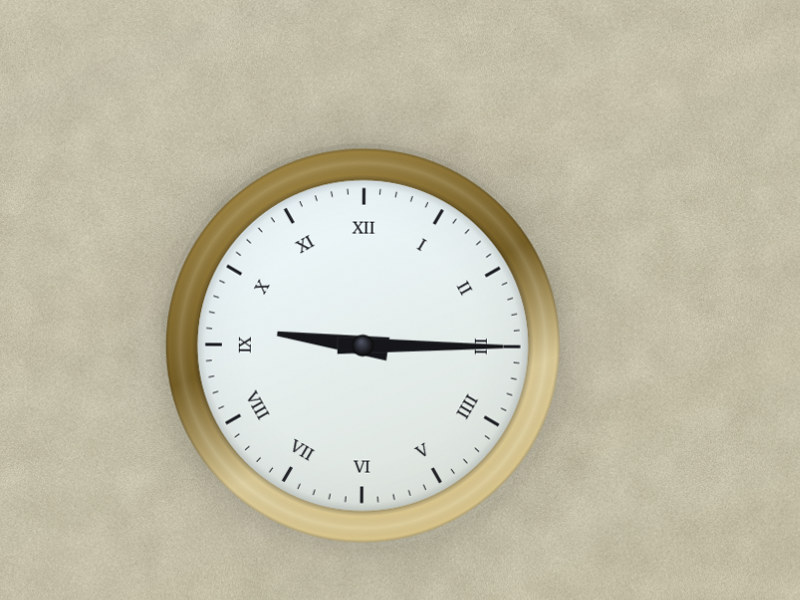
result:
9,15
